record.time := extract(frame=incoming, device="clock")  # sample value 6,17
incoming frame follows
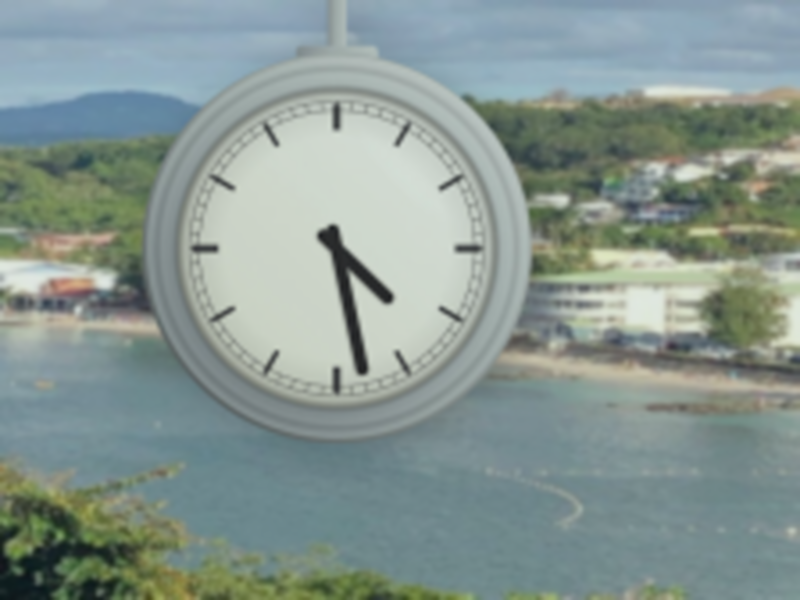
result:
4,28
